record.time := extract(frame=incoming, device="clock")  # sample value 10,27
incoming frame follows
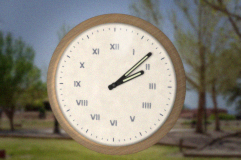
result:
2,08
